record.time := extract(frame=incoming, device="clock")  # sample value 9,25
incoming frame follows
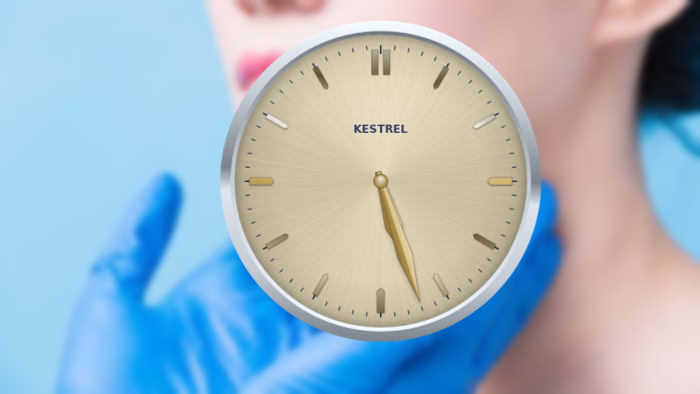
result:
5,27
